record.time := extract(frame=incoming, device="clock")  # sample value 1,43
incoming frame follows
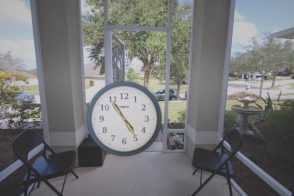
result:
4,54
